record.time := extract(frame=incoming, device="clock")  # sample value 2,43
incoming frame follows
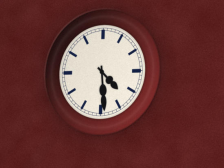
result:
4,29
